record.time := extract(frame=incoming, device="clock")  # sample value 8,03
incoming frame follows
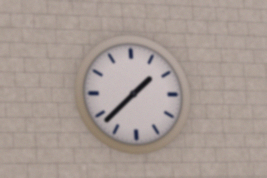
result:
1,38
